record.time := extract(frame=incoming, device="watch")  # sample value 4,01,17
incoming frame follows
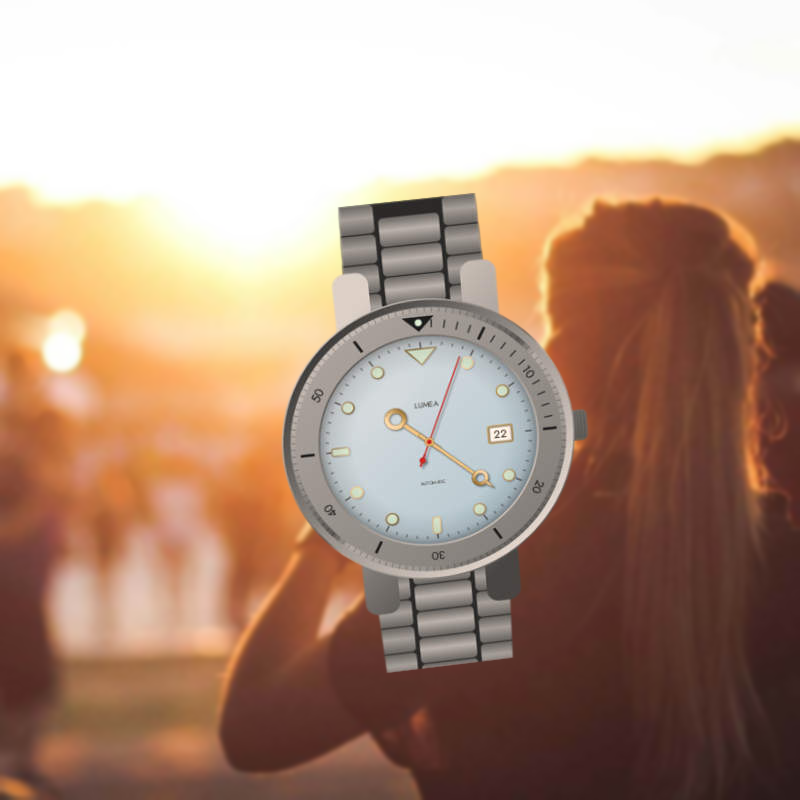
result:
10,22,04
